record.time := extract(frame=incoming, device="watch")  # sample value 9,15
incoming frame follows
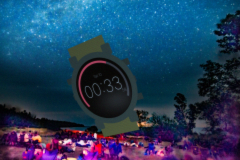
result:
0,33
